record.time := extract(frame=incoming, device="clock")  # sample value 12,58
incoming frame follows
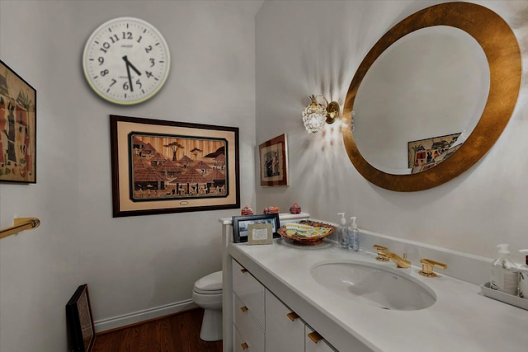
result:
4,28
